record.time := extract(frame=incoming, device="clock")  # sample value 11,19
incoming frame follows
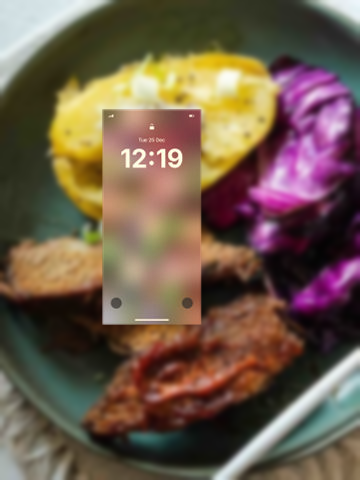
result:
12,19
